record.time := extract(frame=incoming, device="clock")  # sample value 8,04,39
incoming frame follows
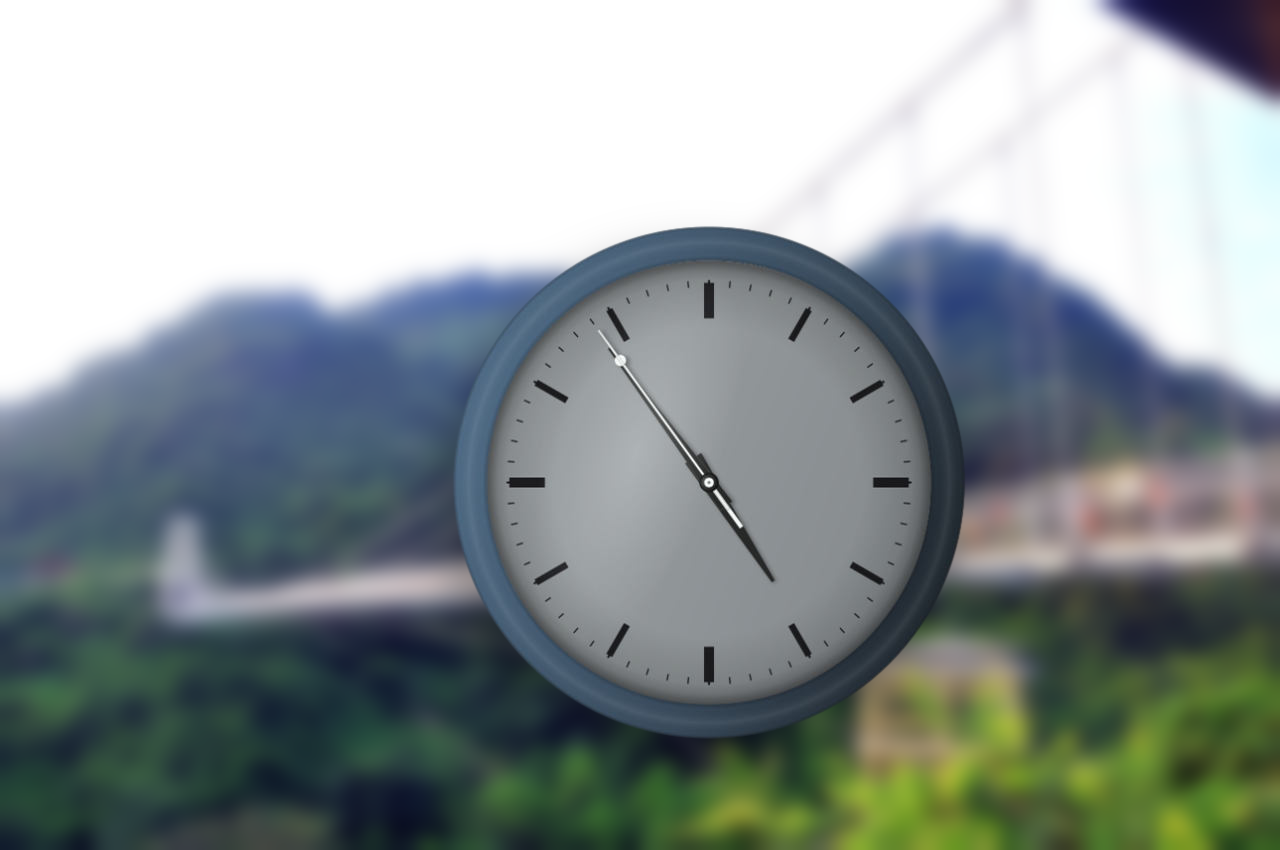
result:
4,53,54
